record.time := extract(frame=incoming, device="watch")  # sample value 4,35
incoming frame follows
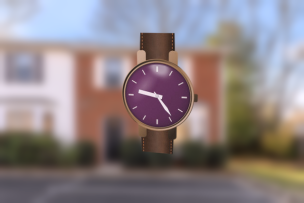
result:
9,24
